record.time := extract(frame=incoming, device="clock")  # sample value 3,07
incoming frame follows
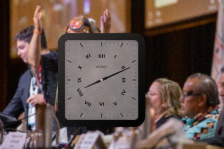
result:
8,11
